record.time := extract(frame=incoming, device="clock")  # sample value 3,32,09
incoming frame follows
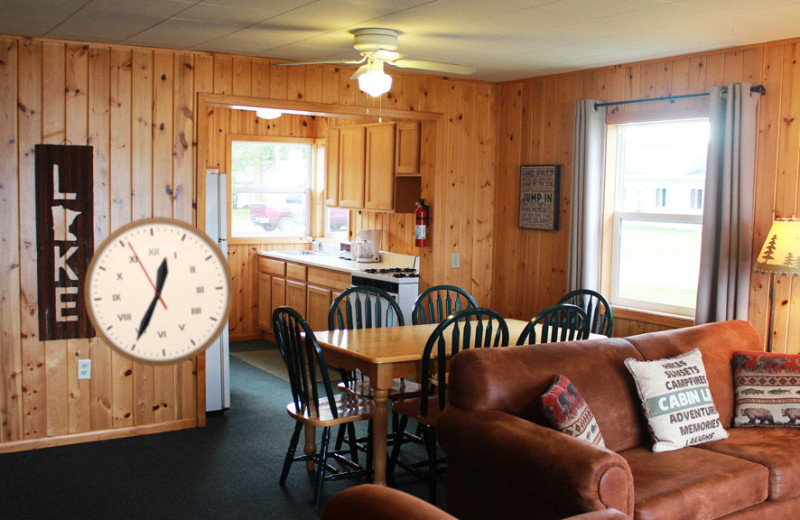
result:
12,34,56
